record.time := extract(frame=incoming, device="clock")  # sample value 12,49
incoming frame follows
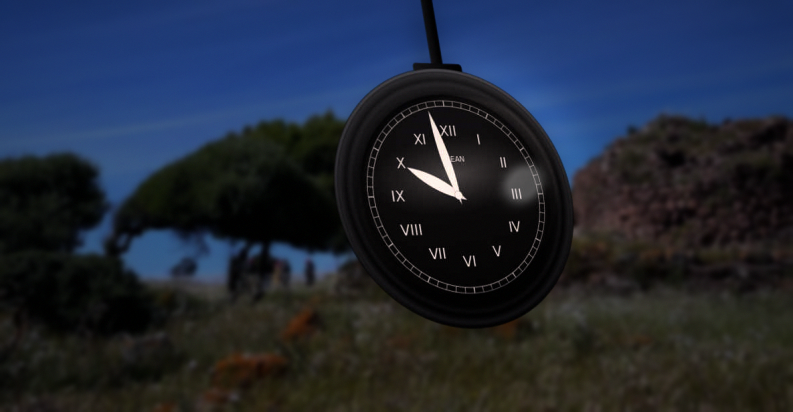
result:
9,58
